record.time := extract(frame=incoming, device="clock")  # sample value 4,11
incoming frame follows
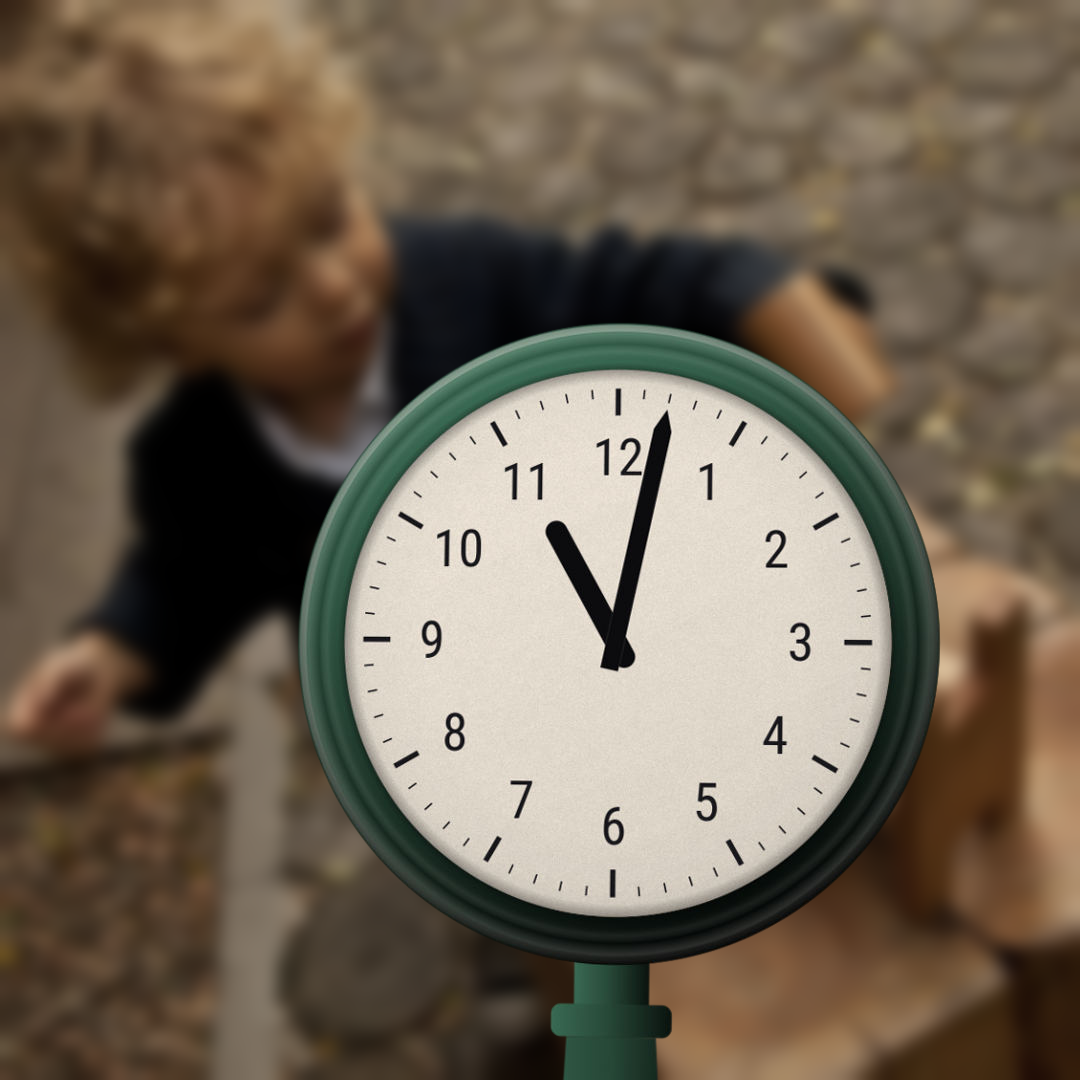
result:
11,02
